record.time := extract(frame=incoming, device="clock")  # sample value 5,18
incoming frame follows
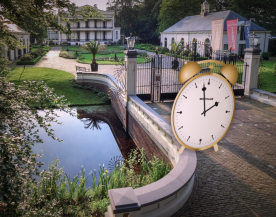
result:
1,58
